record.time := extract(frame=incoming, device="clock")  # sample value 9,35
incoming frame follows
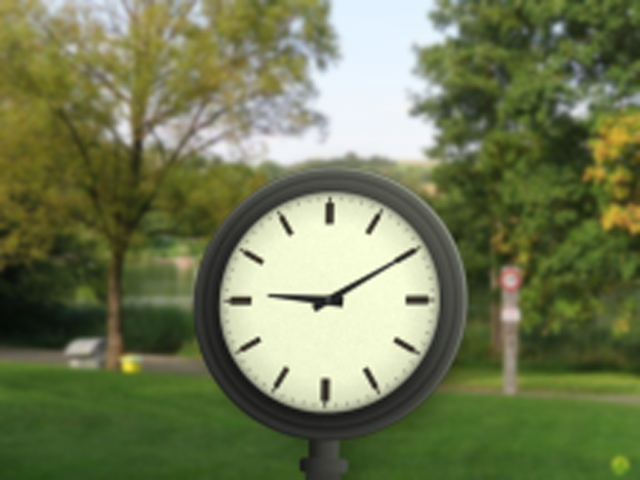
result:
9,10
